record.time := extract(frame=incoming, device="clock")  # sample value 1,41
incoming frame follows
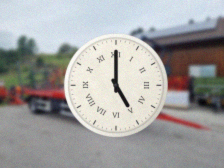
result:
5,00
